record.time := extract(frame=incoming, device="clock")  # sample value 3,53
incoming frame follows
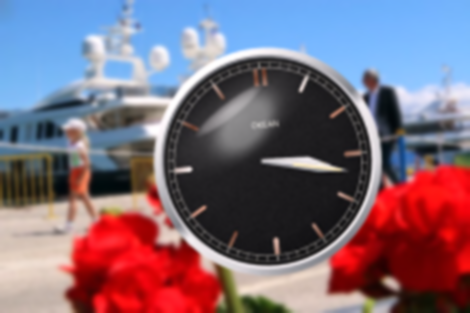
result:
3,17
